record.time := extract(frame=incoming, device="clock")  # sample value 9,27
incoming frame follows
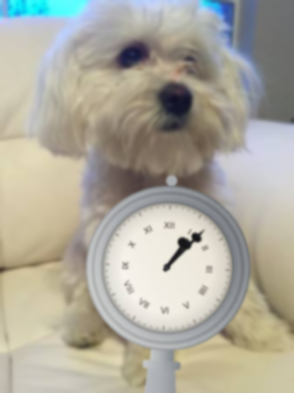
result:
1,07
